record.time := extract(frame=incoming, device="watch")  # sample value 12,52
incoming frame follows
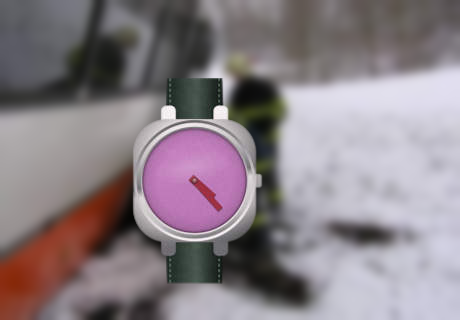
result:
4,23
